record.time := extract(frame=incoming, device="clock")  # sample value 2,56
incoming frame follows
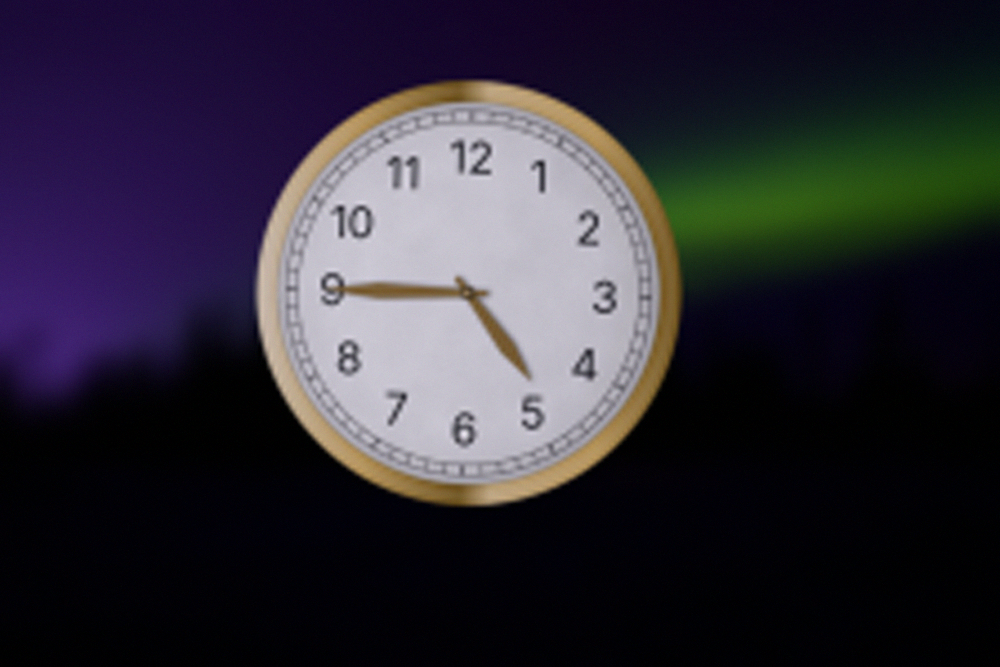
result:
4,45
